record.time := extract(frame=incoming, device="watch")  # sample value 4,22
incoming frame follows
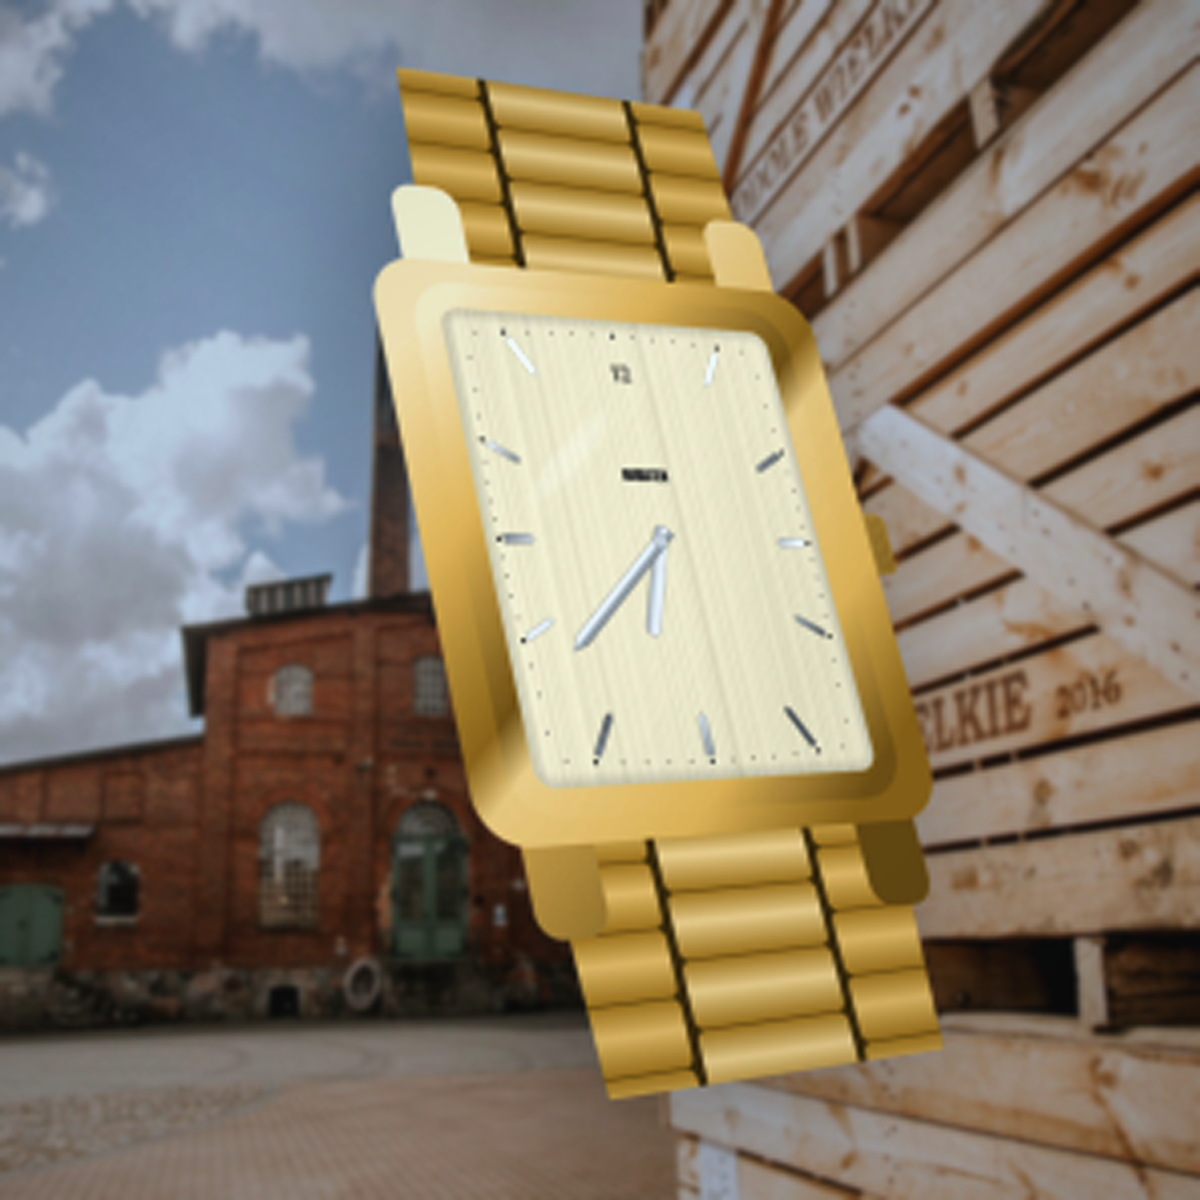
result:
6,38
